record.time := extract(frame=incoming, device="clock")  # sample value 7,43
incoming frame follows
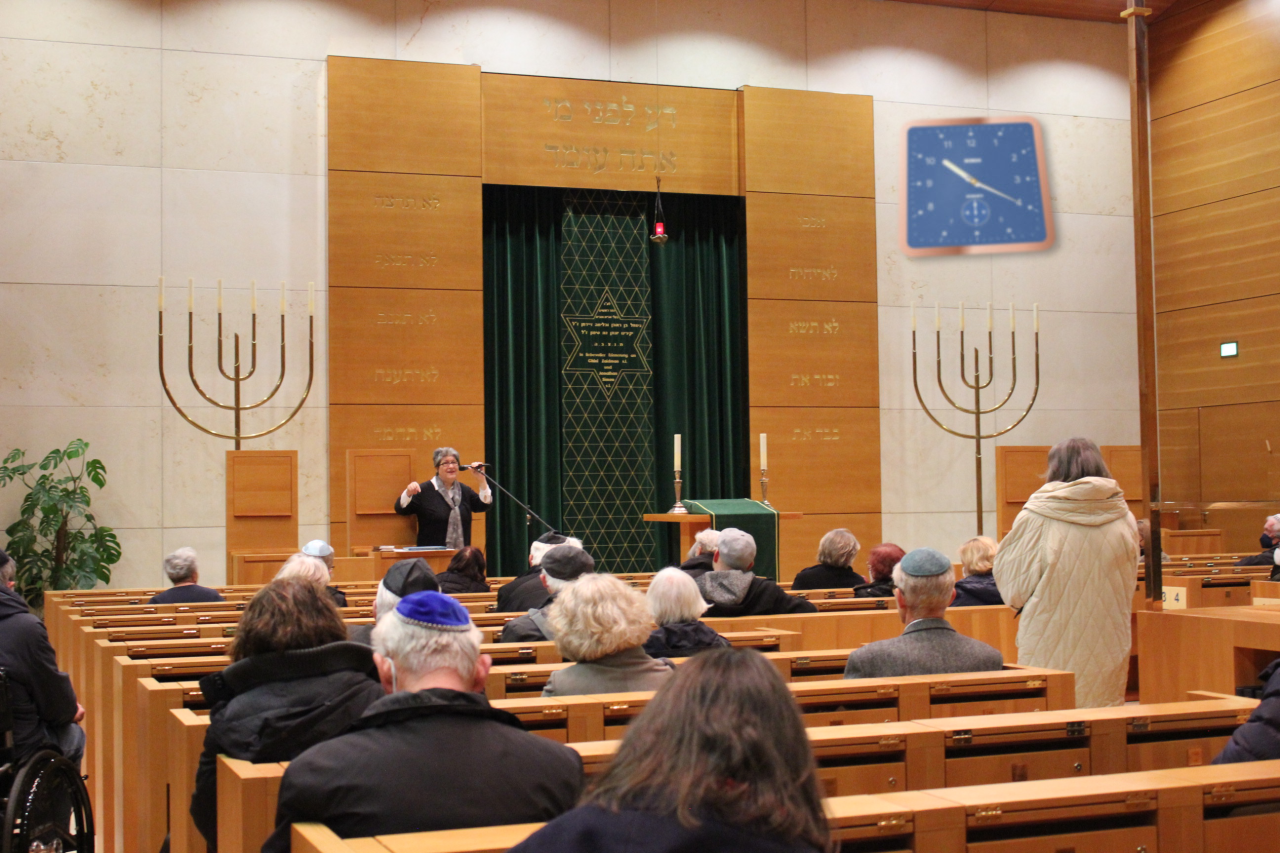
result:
10,20
